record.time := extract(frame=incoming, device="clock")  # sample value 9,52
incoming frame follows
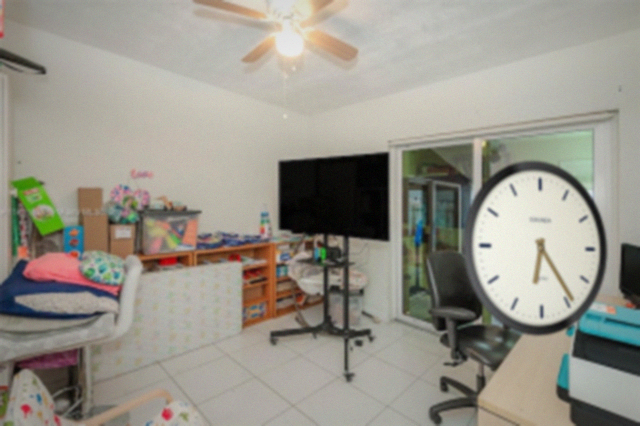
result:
6,24
